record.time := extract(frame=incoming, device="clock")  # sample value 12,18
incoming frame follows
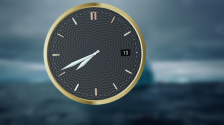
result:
7,41
